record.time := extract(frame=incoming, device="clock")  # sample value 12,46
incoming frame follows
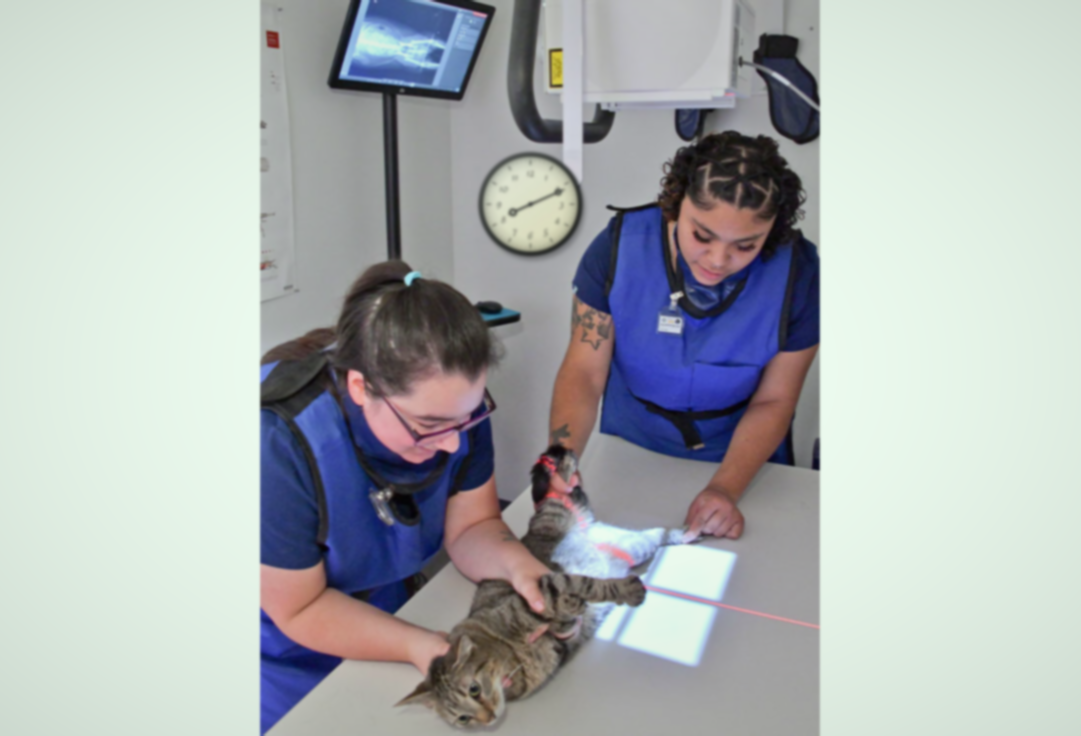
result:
8,11
